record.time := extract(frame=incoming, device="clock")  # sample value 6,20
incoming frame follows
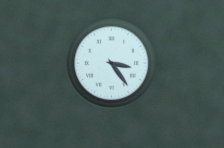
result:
3,24
